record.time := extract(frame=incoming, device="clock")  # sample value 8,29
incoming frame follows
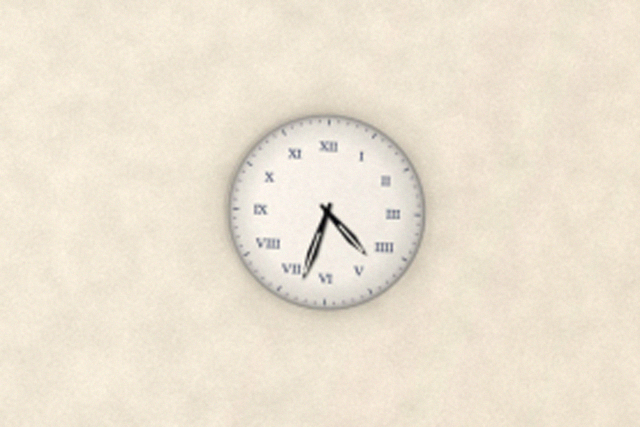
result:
4,33
